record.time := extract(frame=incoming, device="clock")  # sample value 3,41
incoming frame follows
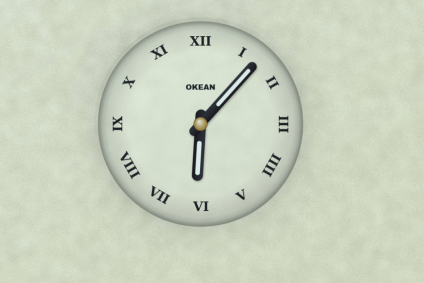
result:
6,07
